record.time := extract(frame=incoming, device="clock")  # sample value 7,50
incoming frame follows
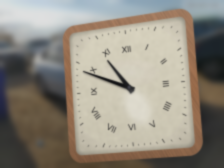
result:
10,49
